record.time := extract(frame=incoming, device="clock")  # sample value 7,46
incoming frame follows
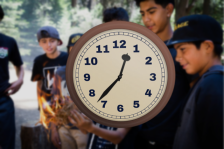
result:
12,37
